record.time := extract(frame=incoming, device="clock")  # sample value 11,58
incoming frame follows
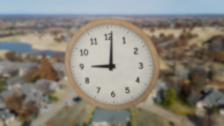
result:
9,01
